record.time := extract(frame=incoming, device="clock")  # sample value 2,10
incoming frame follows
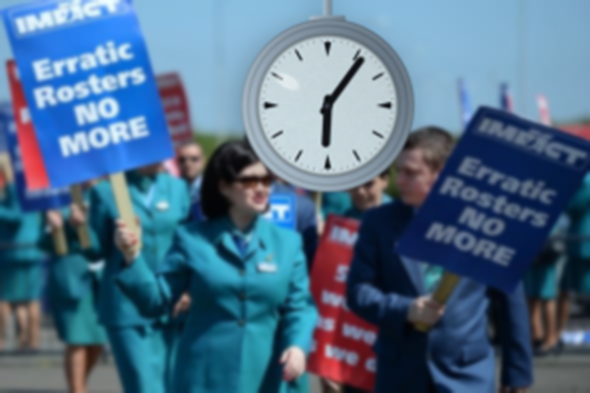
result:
6,06
